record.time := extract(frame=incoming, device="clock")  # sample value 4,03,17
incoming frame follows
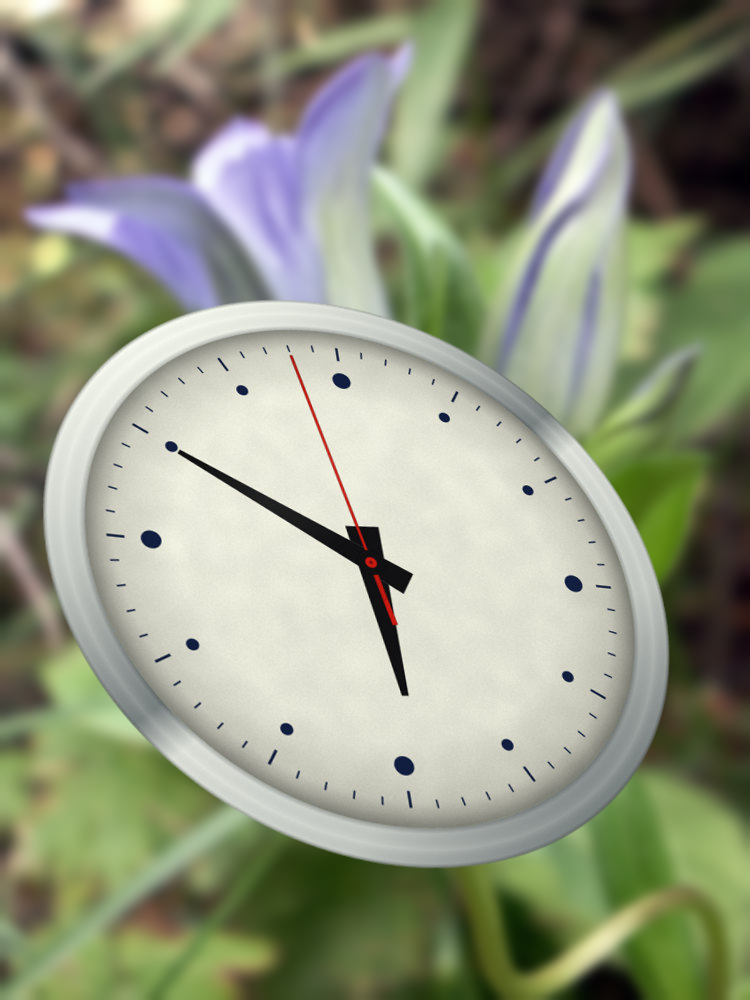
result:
5,49,58
